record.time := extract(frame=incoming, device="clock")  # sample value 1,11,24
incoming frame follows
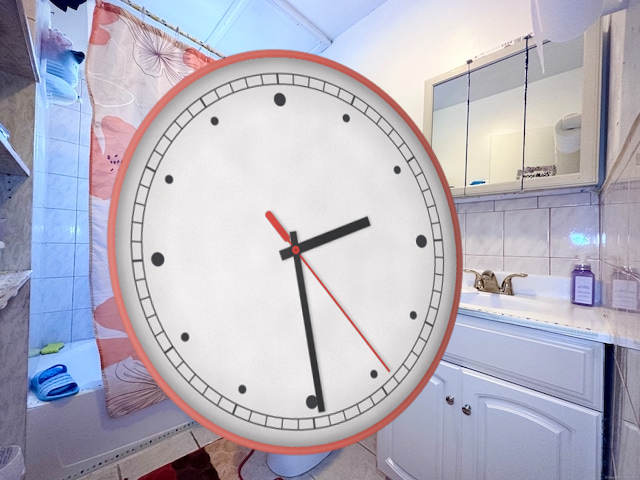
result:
2,29,24
